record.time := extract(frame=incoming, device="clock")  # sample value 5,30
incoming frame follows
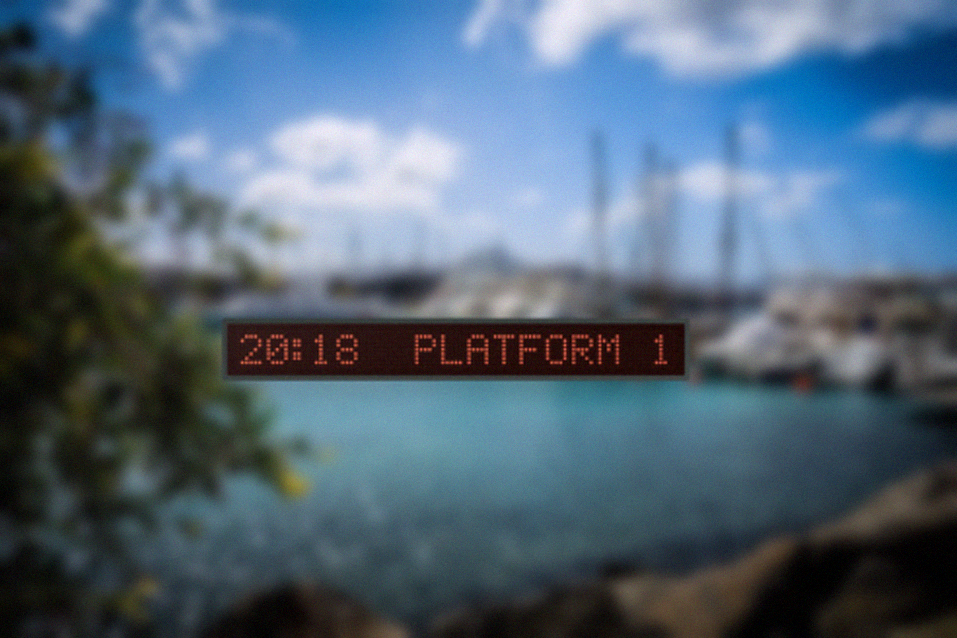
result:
20,18
